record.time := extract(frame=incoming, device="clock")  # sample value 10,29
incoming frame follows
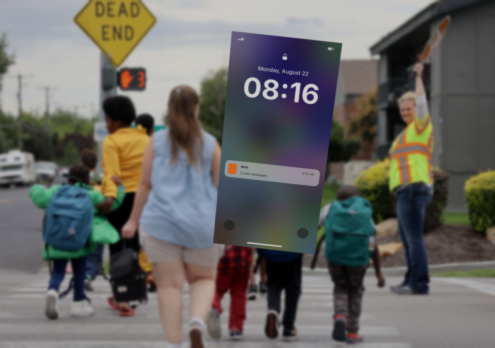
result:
8,16
